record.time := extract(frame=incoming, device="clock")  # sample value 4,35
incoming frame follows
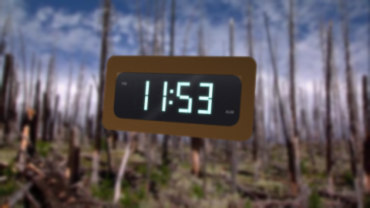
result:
11,53
